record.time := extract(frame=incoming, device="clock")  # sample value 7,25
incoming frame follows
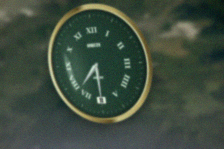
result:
7,30
